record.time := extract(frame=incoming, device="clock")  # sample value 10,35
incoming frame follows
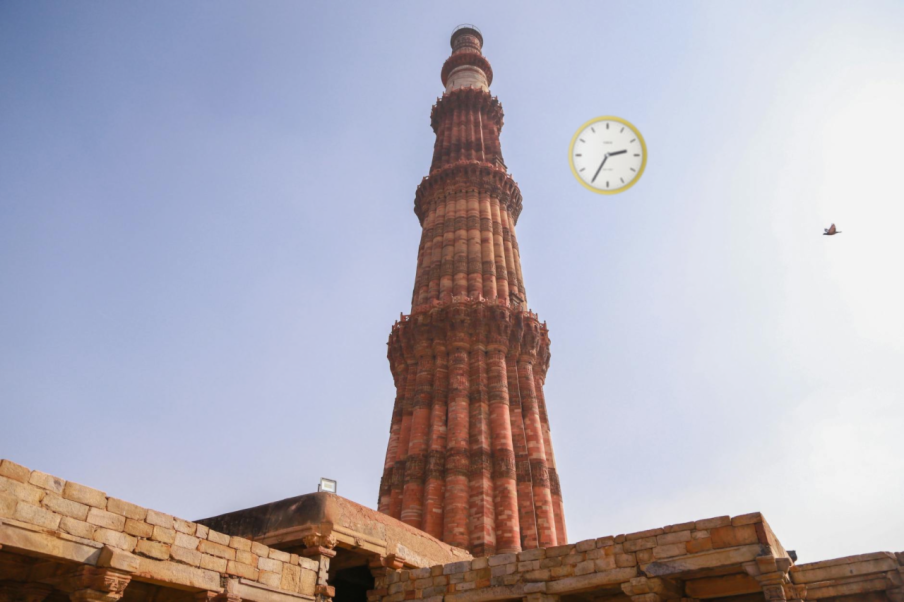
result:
2,35
